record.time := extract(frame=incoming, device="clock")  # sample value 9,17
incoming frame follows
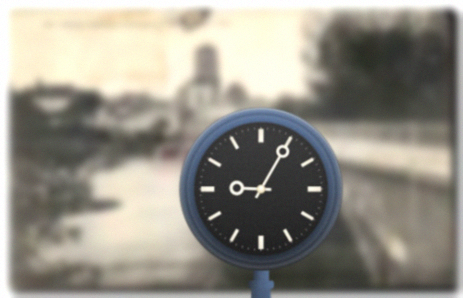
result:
9,05
